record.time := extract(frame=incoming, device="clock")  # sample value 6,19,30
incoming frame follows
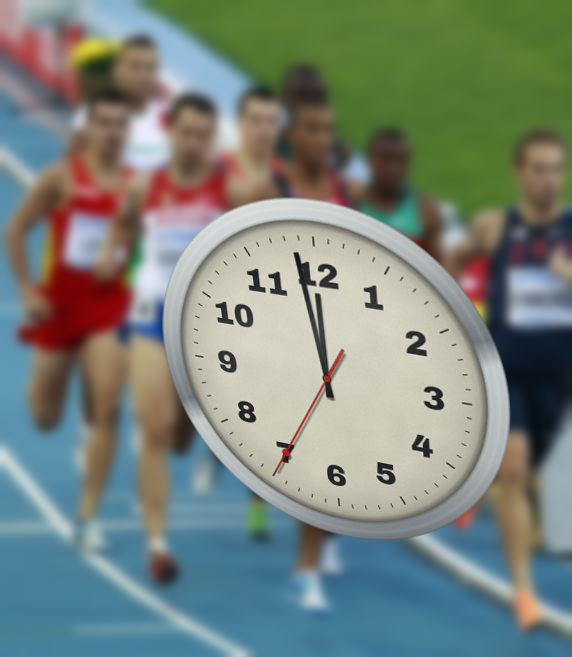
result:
11,58,35
